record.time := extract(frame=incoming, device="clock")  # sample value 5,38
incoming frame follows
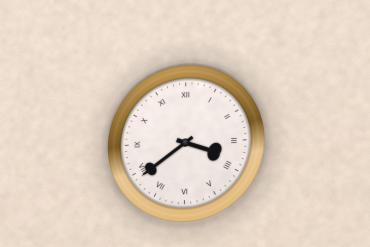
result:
3,39
